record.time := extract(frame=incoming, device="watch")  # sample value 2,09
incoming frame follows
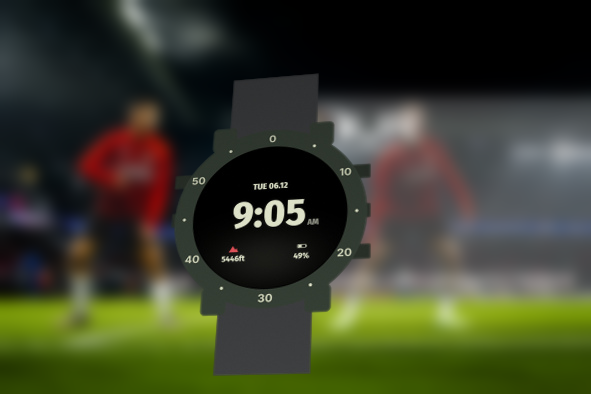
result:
9,05
